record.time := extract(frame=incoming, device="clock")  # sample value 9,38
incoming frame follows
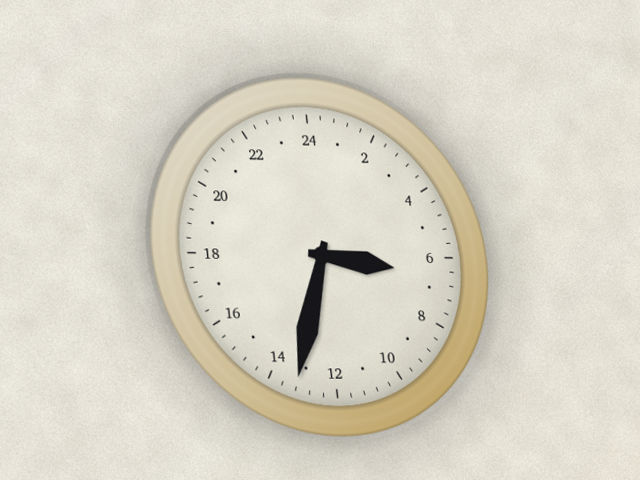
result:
6,33
